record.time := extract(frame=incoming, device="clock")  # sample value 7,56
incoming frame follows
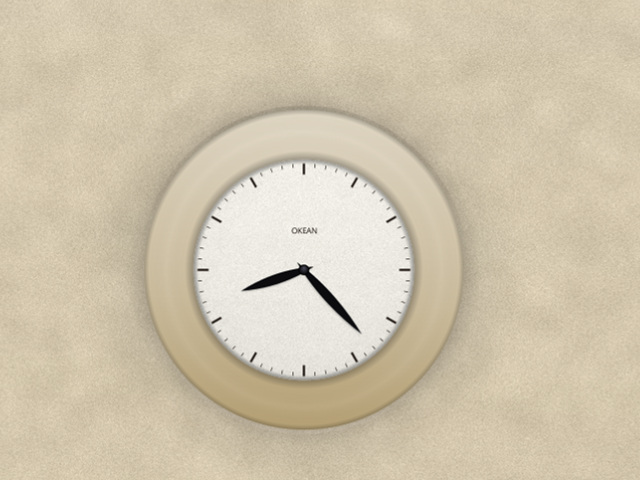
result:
8,23
